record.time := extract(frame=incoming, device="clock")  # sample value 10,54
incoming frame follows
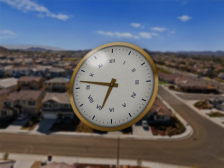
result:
6,47
